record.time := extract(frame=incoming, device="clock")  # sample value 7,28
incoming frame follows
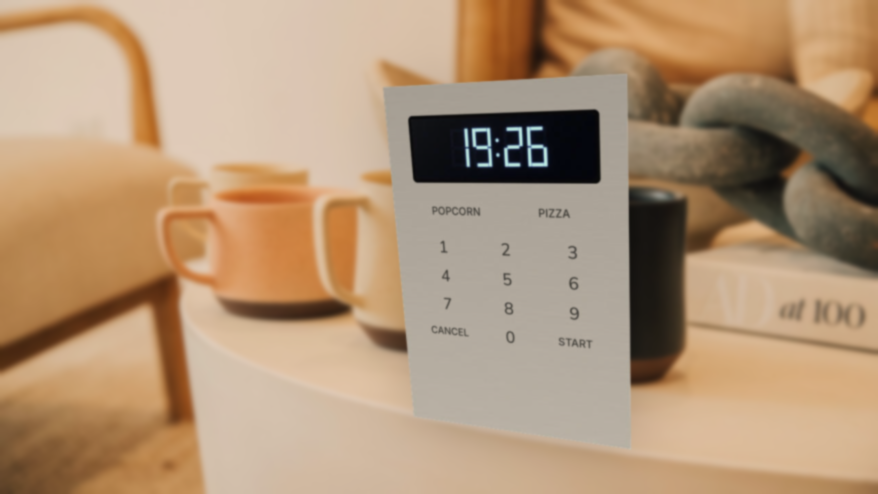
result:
19,26
